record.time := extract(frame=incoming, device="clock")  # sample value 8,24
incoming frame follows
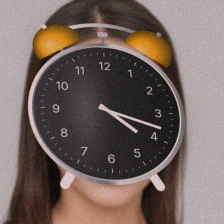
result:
4,18
